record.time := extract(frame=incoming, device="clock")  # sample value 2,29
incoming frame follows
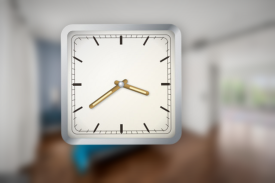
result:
3,39
